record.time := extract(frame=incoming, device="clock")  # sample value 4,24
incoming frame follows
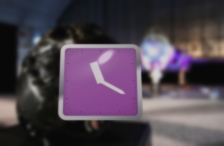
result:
11,20
